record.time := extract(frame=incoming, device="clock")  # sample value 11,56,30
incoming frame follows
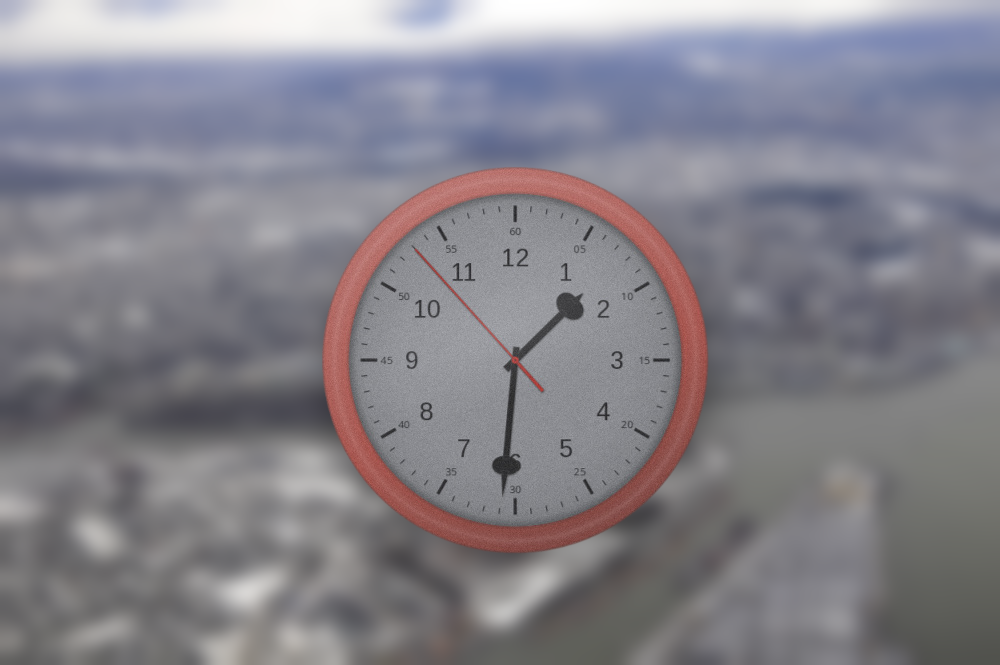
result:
1,30,53
